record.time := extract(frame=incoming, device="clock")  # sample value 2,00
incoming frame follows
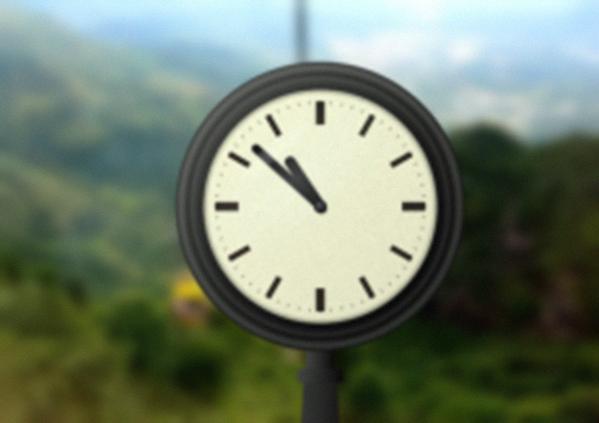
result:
10,52
